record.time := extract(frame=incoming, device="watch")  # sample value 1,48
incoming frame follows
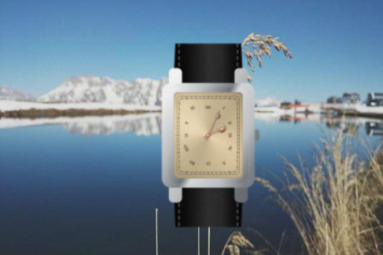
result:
2,04
